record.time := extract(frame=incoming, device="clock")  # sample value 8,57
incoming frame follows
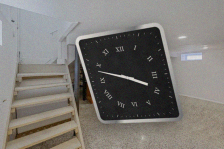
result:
3,48
